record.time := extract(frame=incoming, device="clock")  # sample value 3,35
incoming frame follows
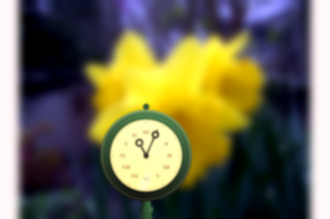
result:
11,04
